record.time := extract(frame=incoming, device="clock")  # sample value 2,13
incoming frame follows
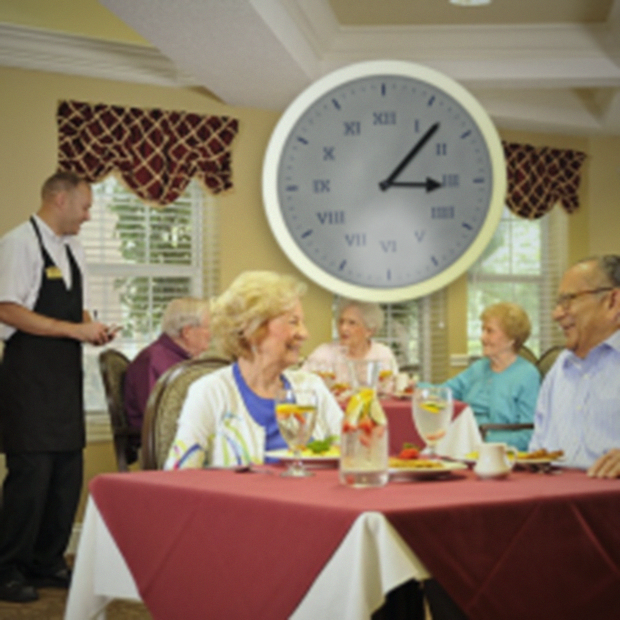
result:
3,07
